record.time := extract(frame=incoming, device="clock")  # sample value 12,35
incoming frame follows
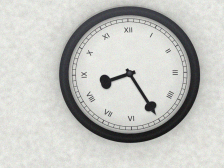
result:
8,25
